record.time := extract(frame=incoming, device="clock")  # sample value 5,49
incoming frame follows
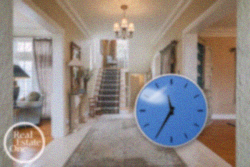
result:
11,35
